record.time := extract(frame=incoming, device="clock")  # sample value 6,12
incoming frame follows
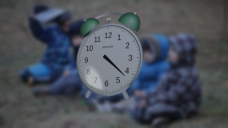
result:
4,22
